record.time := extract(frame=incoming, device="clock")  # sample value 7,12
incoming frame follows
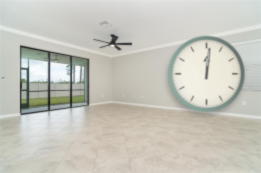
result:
12,01
